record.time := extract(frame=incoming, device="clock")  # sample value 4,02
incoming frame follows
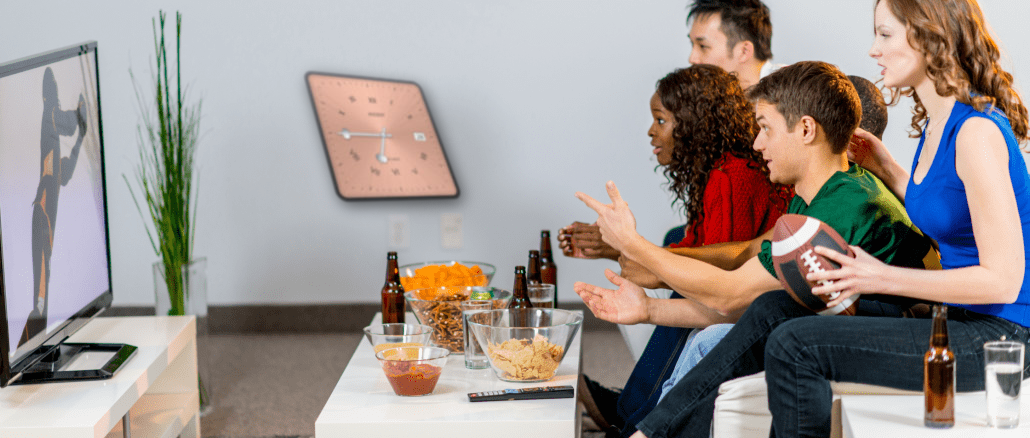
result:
6,45
